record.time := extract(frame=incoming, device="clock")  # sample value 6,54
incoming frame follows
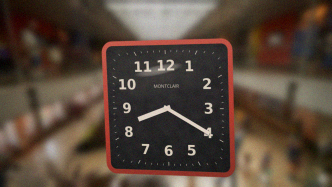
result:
8,20
